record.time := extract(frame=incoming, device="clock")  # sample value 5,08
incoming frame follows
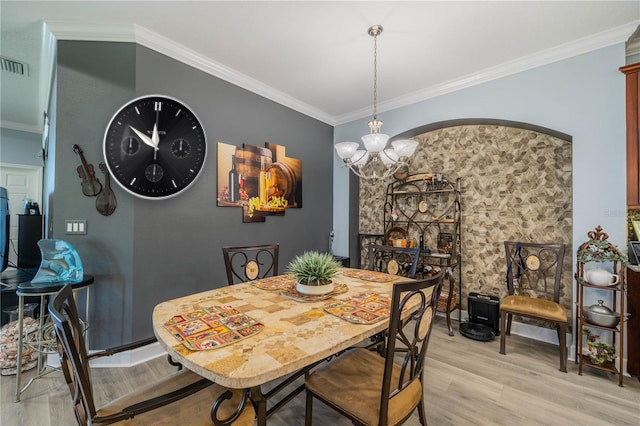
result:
11,51
